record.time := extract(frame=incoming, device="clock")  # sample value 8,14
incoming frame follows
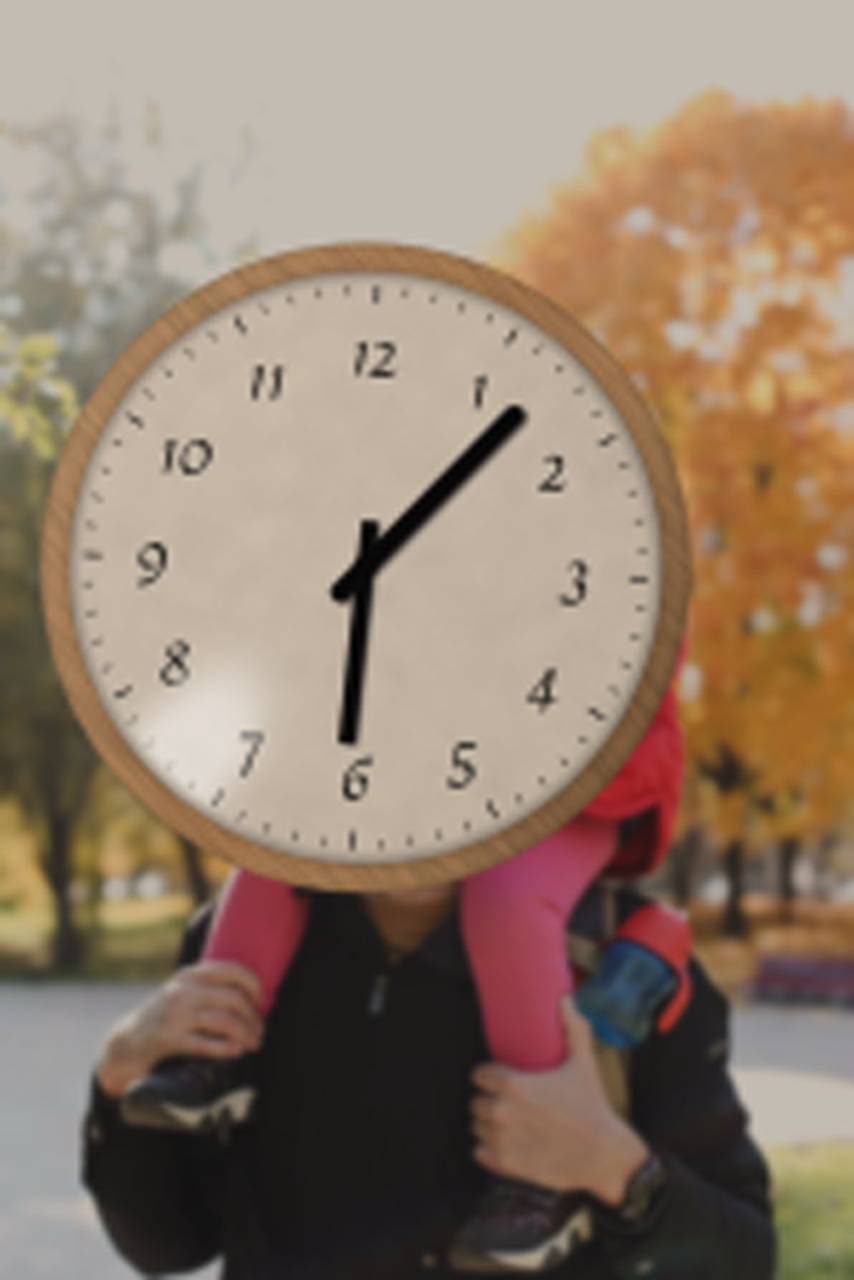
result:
6,07
